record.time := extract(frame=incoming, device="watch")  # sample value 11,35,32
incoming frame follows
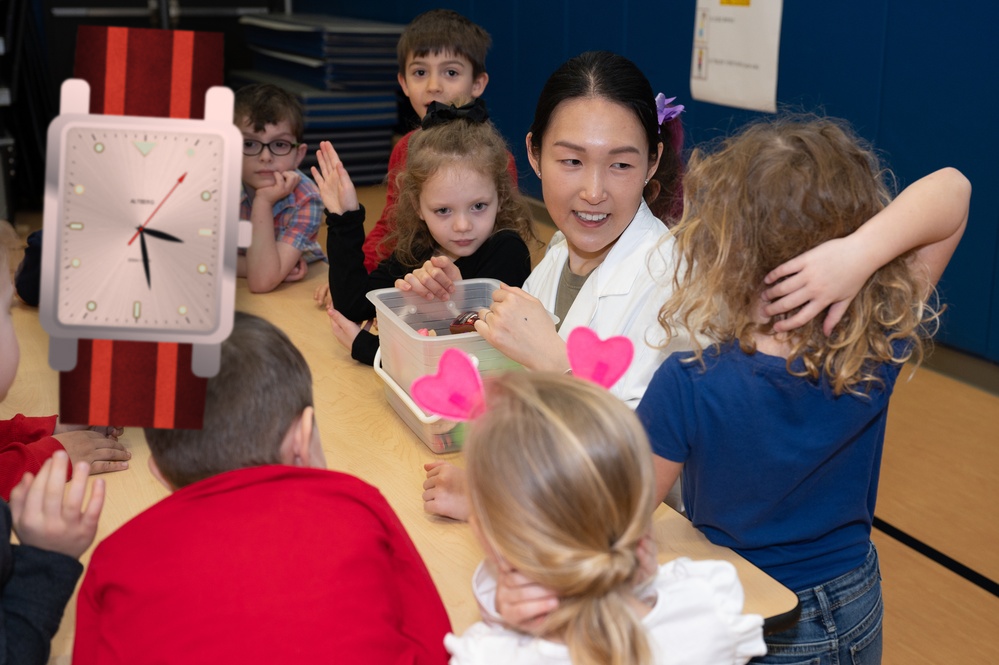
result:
3,28,06
